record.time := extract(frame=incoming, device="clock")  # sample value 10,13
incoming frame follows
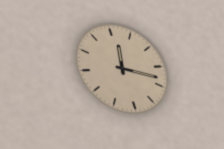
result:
12,18
